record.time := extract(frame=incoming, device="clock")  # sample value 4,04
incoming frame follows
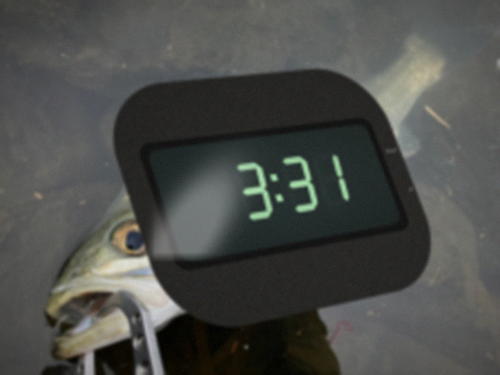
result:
3,31
